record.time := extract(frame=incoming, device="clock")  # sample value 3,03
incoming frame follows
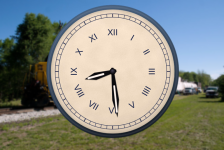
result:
8,29
